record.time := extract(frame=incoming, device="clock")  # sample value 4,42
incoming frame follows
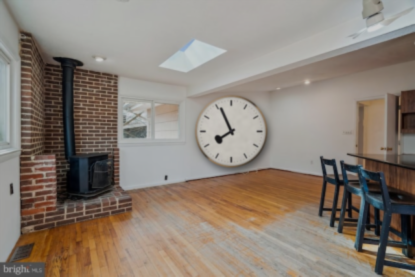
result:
7,56
